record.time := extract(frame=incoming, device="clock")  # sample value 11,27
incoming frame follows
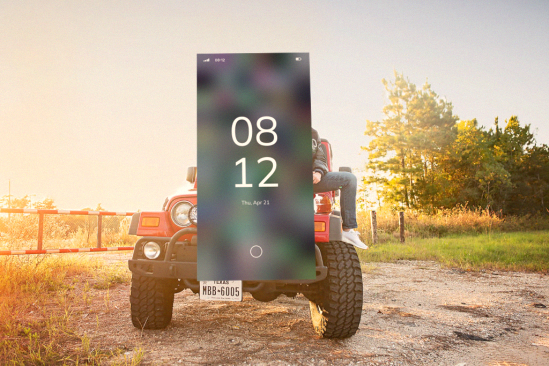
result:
8,12
